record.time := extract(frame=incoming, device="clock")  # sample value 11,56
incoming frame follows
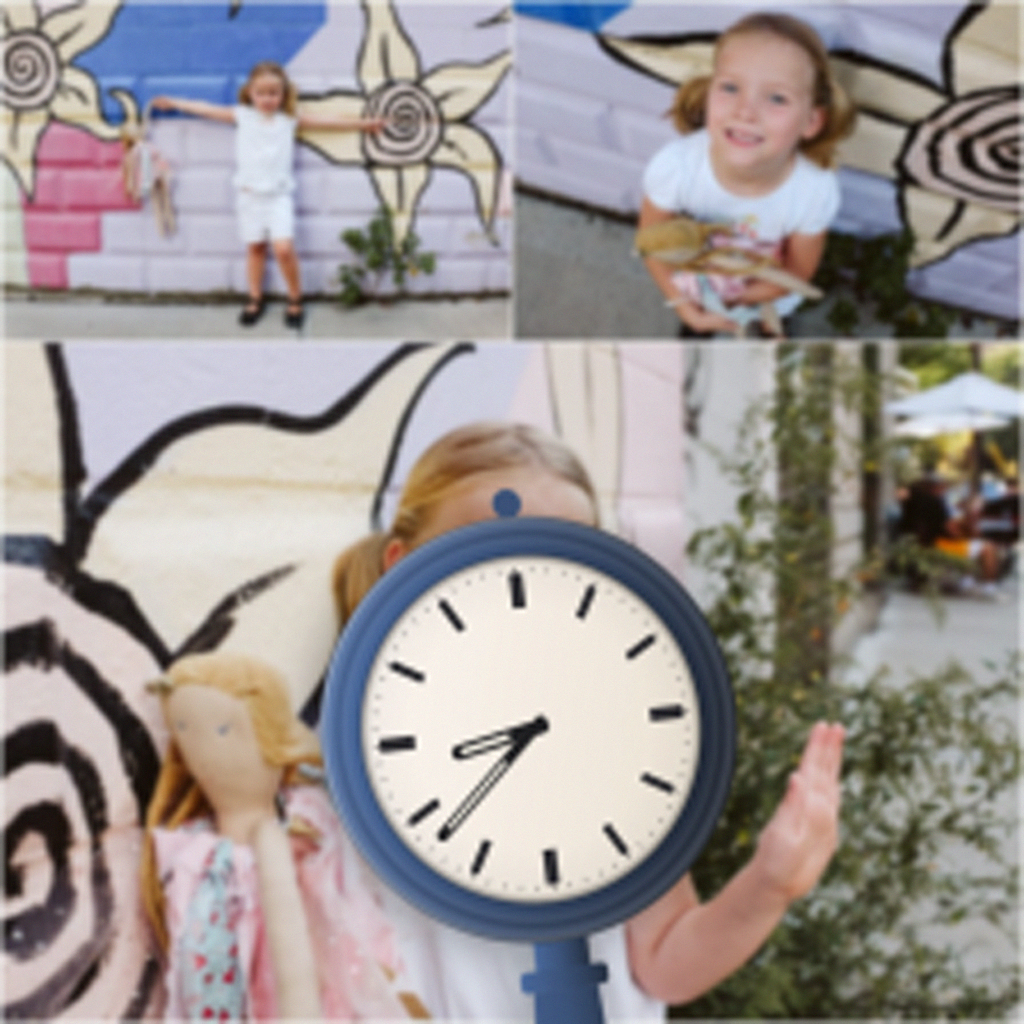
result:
8,38
